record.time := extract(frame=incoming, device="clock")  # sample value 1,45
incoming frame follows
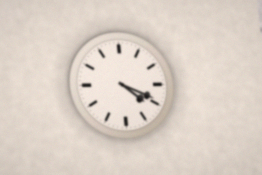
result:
4,19
